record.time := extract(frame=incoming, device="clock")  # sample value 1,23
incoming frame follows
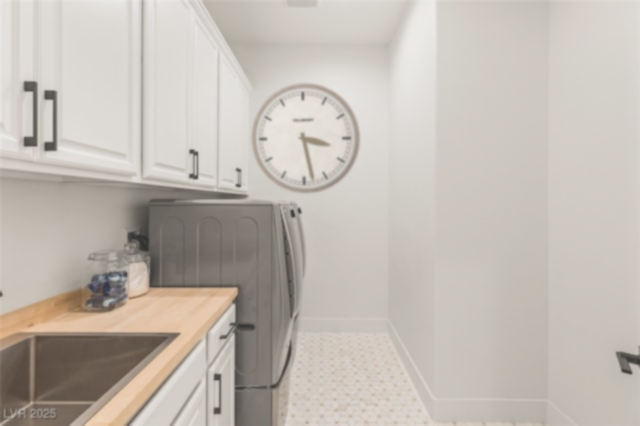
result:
3,28
